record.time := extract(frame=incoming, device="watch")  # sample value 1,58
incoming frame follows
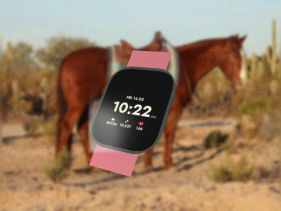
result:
10,22
